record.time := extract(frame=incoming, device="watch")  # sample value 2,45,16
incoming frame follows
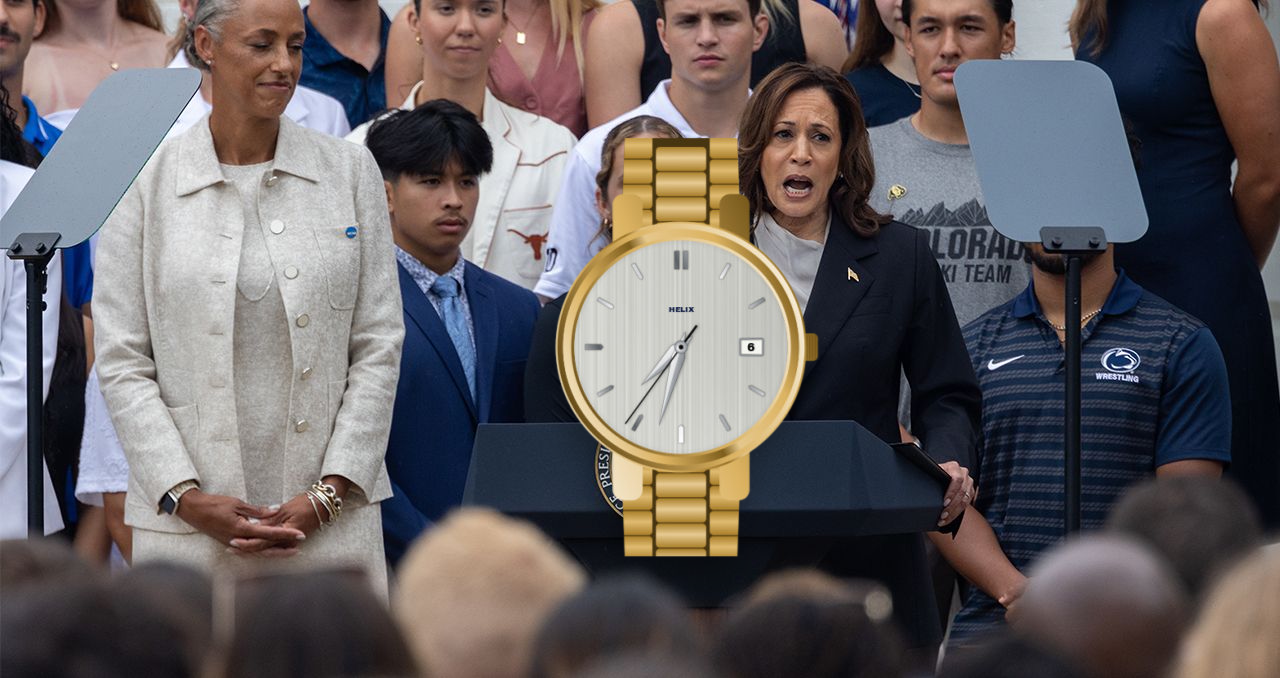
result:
7,32,36
